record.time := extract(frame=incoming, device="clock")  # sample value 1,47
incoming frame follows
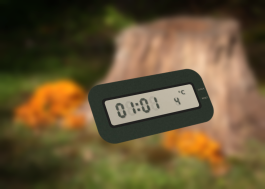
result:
1,01
